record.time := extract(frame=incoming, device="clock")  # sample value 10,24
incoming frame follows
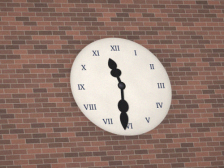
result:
11,31
